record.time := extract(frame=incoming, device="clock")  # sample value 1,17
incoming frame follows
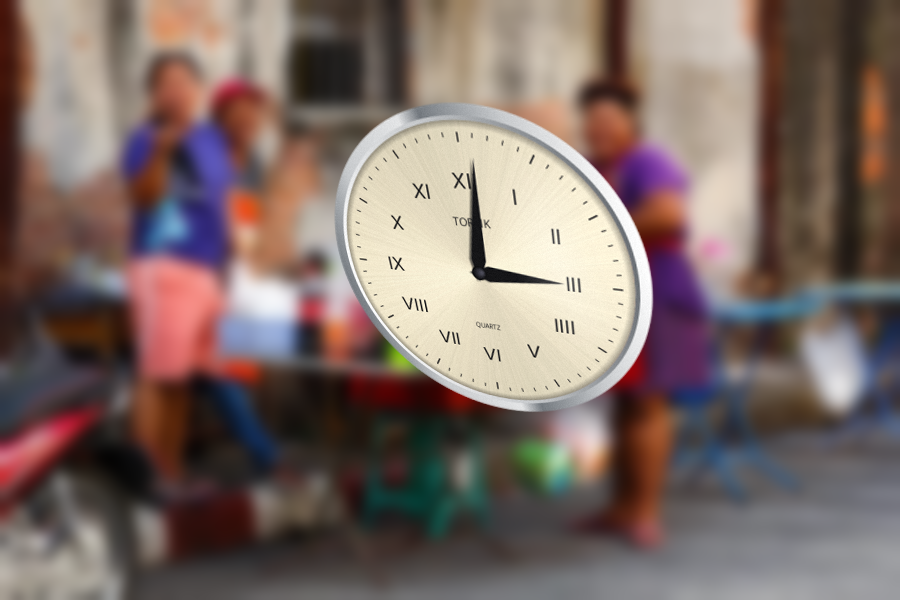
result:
3,01
